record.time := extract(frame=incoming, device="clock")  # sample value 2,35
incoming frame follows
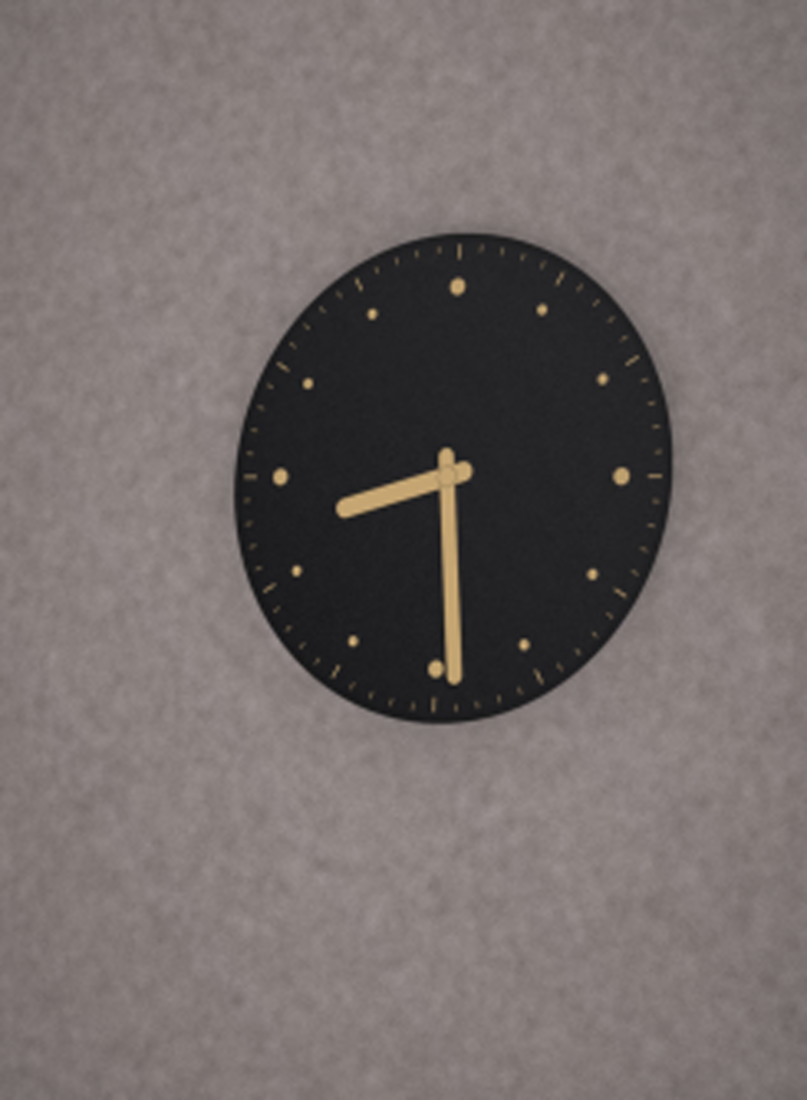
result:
8,29
